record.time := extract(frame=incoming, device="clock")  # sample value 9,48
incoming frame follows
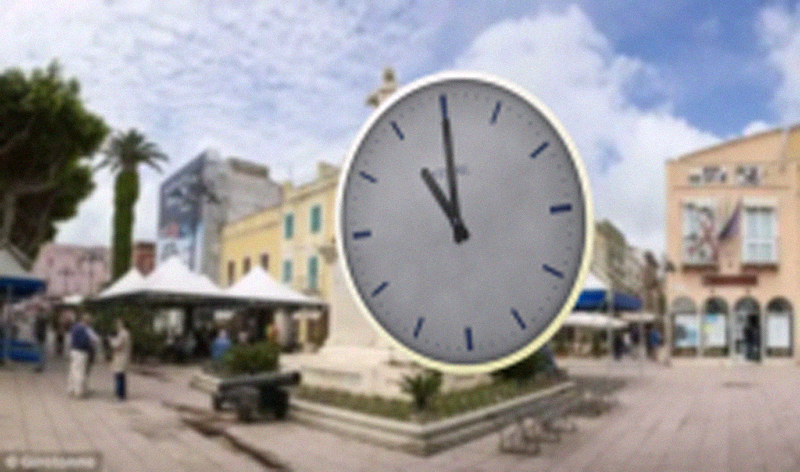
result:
11,00
